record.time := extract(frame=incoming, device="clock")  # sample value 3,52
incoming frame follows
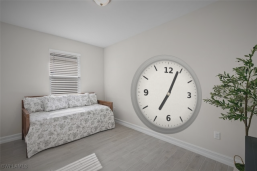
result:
7,04
